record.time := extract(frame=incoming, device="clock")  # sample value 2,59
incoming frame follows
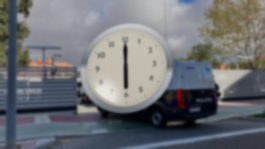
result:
6,00
